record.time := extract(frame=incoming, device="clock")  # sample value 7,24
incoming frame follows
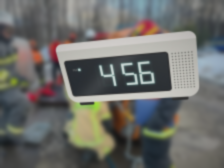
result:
4,56
